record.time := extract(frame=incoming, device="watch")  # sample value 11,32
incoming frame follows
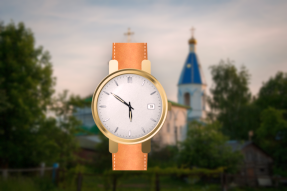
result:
5,51
